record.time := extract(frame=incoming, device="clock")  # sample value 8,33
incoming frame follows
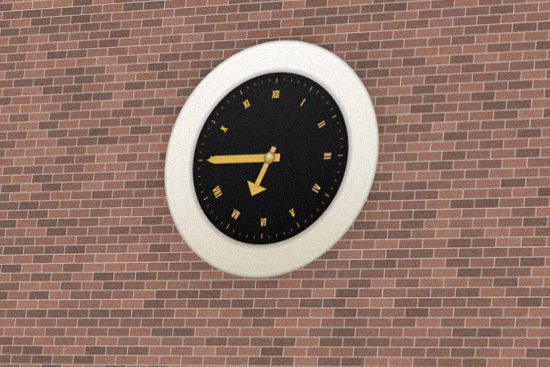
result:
6,45
